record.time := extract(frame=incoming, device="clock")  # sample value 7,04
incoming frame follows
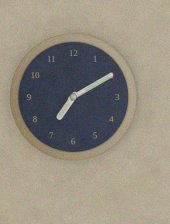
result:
7,10
